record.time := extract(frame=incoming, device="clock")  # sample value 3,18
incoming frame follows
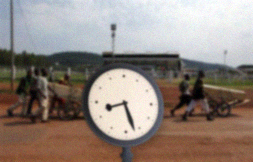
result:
8,27
